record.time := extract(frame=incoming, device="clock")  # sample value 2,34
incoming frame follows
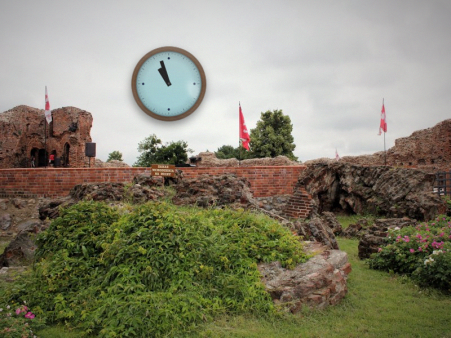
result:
10,57
